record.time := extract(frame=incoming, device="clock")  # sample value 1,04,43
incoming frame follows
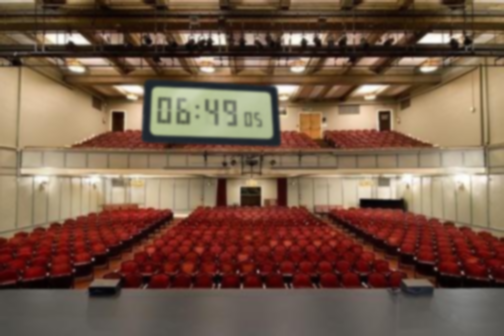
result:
6,49,05
